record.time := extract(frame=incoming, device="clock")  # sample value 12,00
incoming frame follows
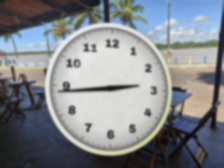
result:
2,44
